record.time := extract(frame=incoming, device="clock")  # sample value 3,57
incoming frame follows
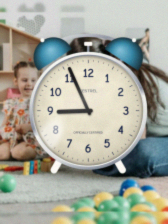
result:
8,56
